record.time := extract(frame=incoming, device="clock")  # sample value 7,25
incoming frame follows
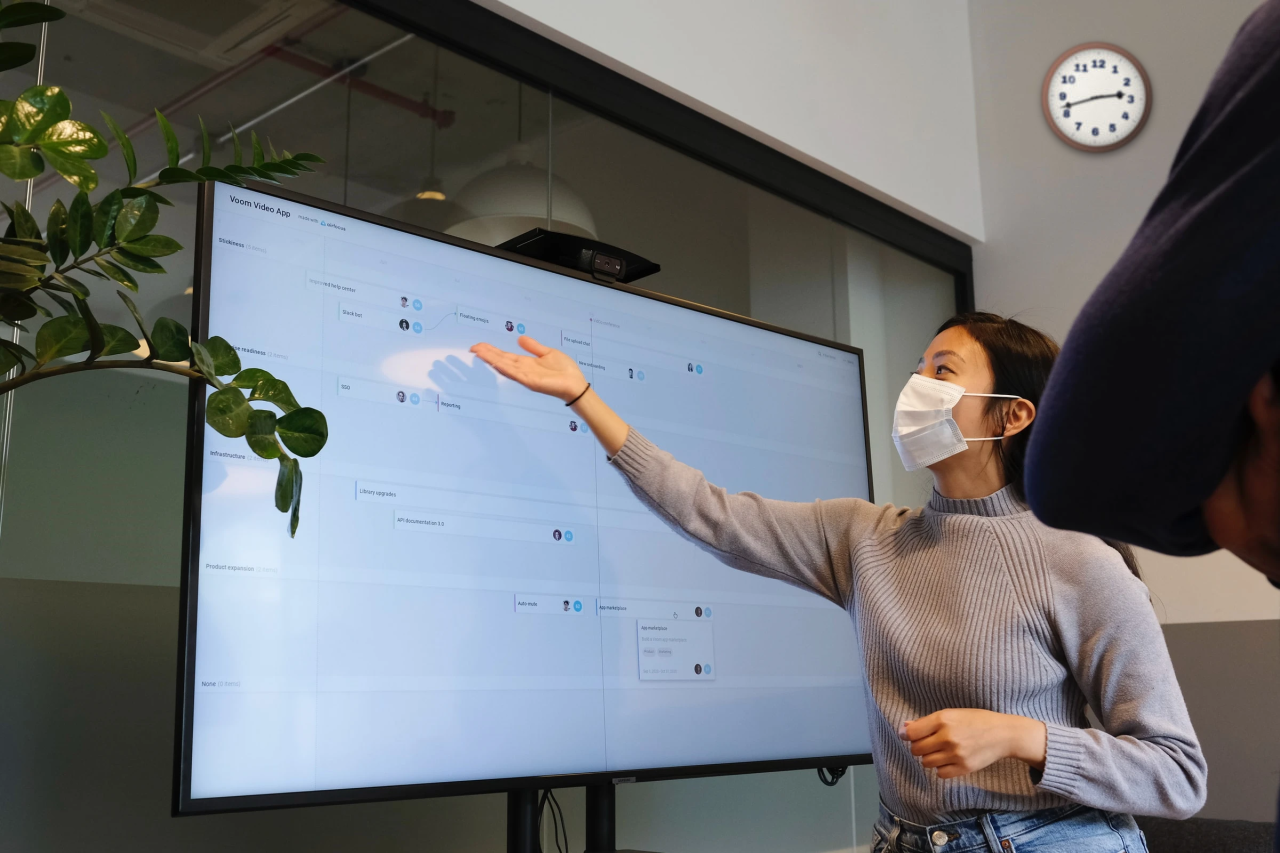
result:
2,42
